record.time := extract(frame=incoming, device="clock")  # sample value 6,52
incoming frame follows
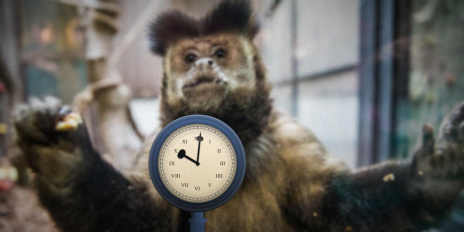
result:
10,01
